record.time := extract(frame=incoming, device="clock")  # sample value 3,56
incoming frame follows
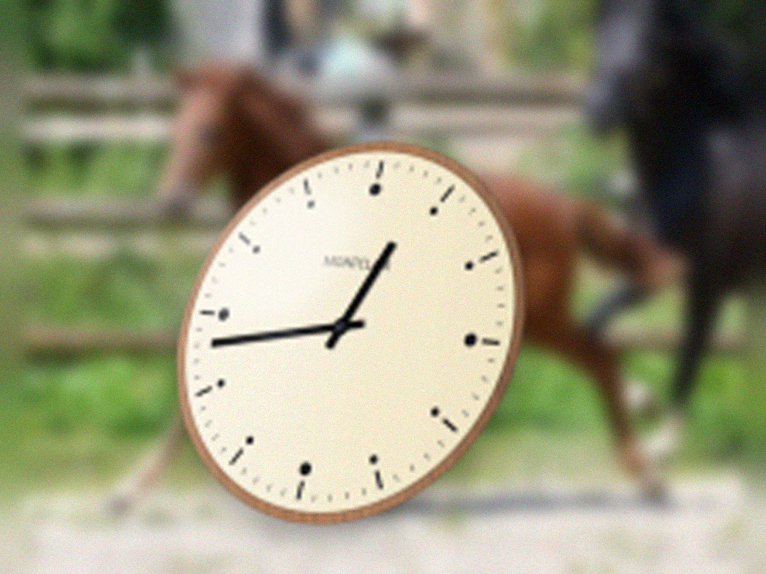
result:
12,43
